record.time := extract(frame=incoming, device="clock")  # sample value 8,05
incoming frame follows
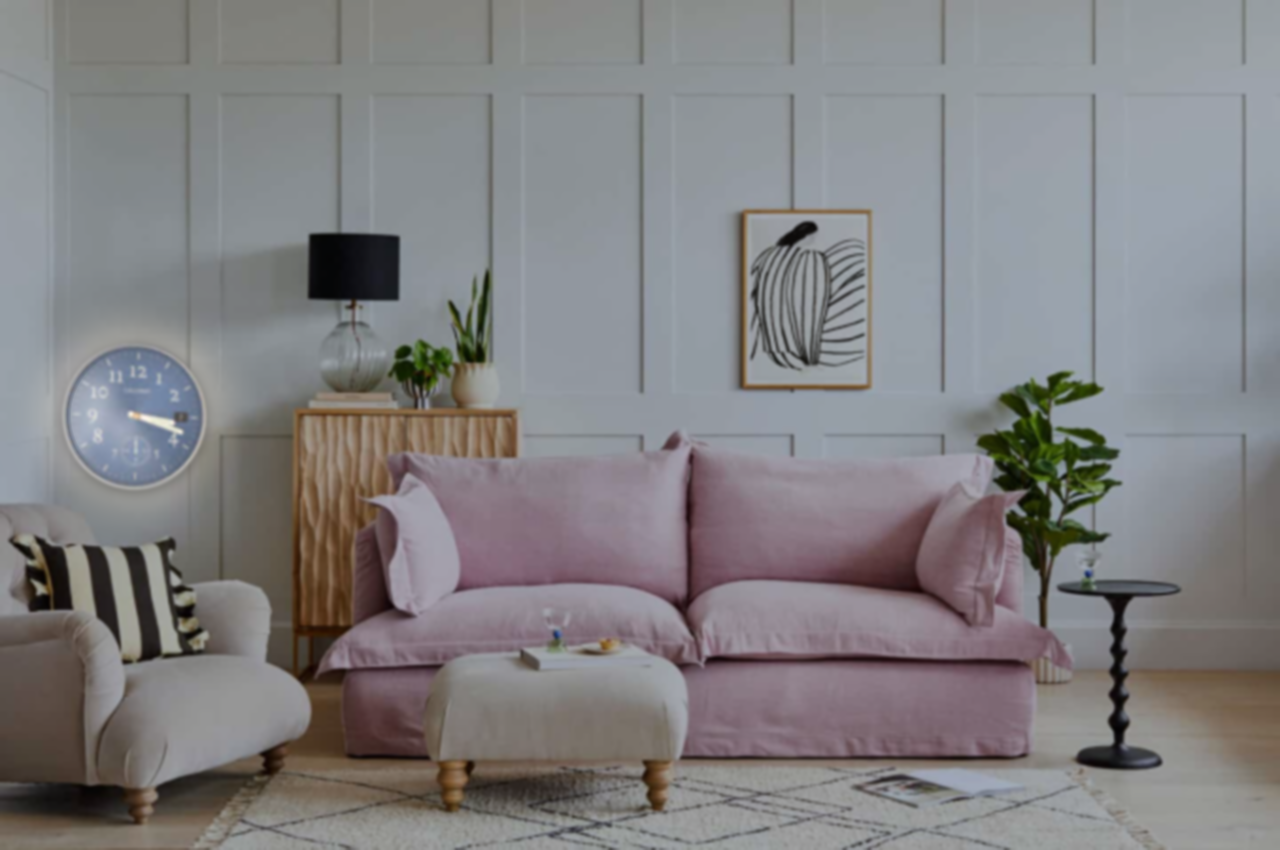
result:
3,18
